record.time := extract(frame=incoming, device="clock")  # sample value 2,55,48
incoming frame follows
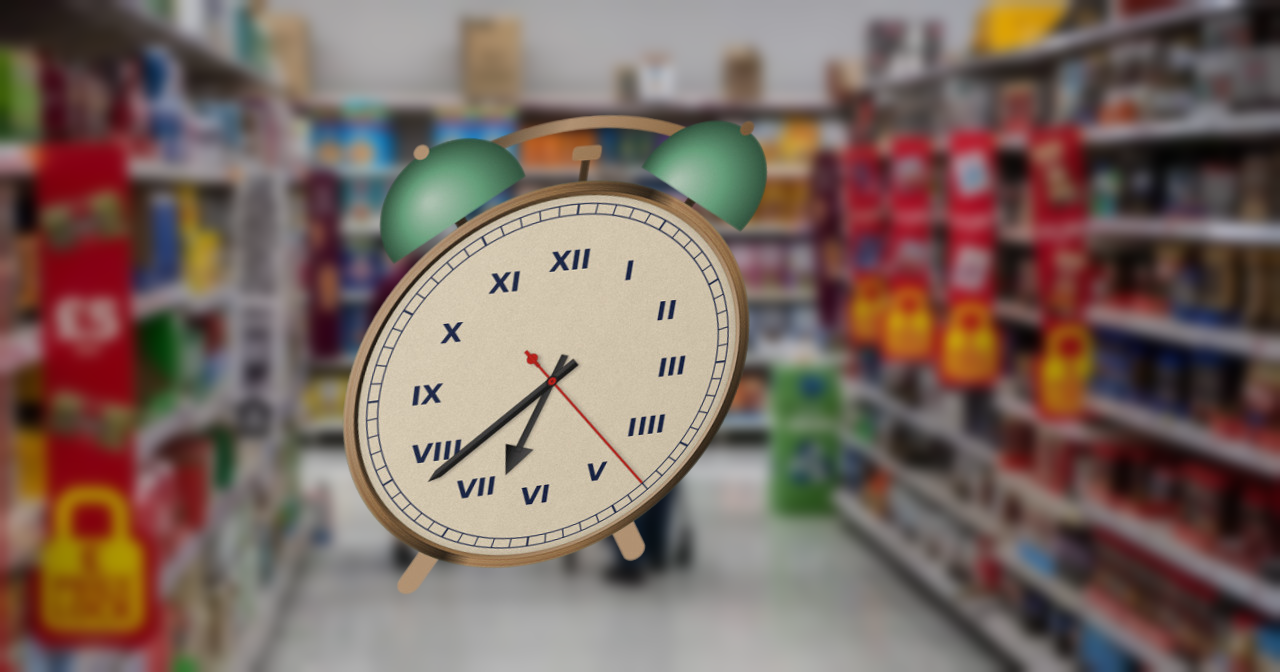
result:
6,38,23
